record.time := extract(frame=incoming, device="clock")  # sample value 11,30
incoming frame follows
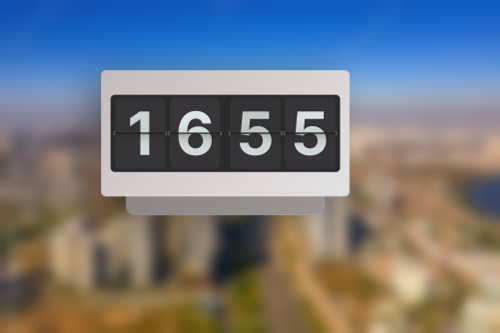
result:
16,55
